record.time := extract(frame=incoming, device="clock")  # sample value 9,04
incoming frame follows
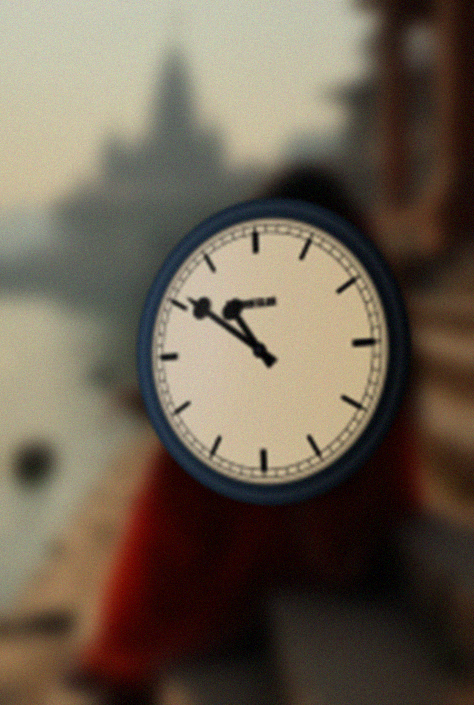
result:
10,51
